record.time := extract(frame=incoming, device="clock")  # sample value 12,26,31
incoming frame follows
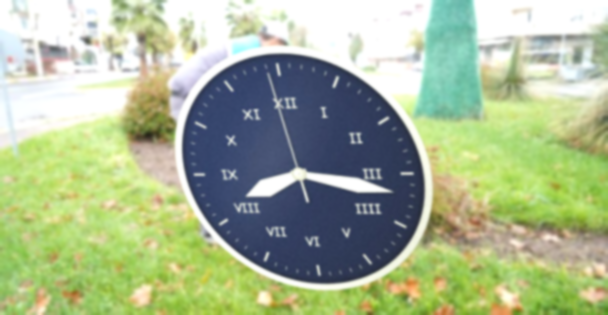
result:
8,16,59
